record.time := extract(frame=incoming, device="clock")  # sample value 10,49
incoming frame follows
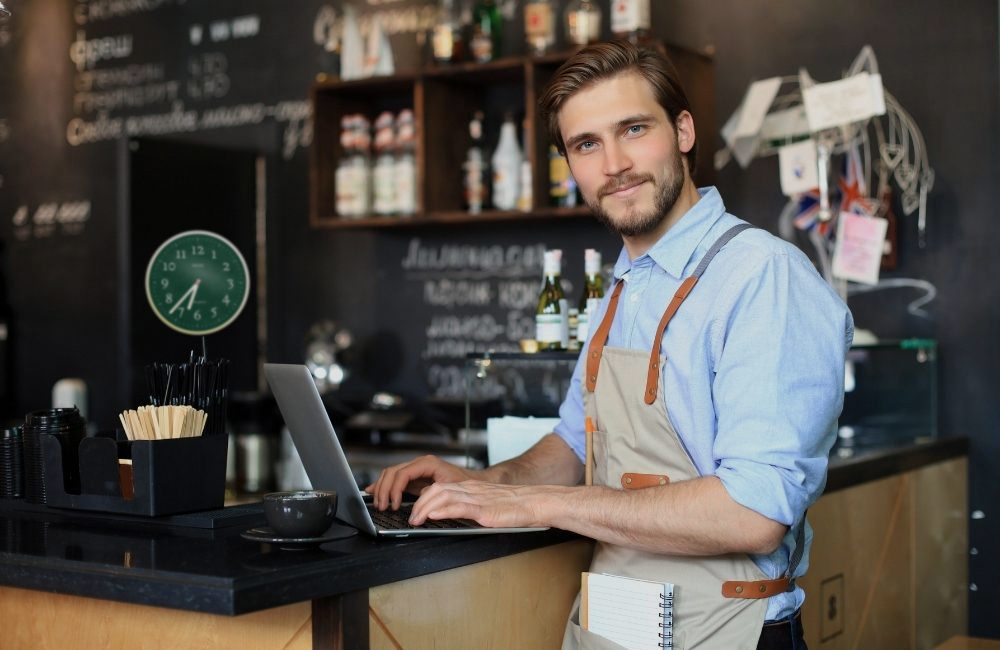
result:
6,37
